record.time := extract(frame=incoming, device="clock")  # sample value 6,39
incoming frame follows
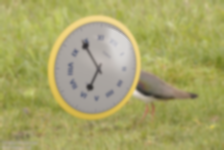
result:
5,49
